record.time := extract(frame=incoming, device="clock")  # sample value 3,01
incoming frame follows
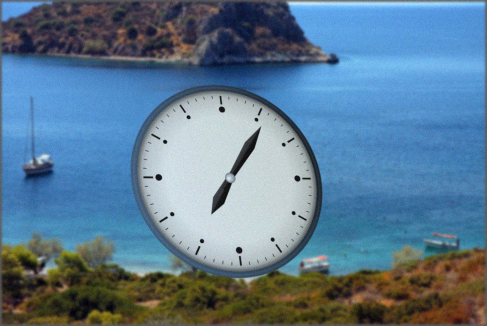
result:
7,06
